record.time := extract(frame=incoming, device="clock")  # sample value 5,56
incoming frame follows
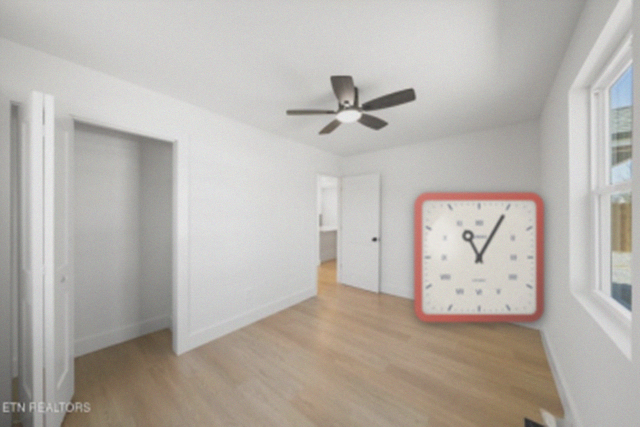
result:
11,05
